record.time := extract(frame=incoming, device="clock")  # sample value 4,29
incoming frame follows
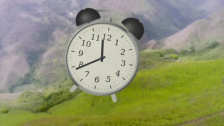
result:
11,39
